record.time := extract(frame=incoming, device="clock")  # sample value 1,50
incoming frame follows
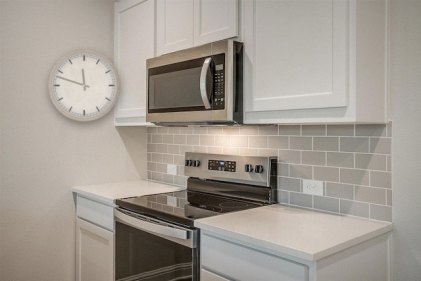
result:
11,48
